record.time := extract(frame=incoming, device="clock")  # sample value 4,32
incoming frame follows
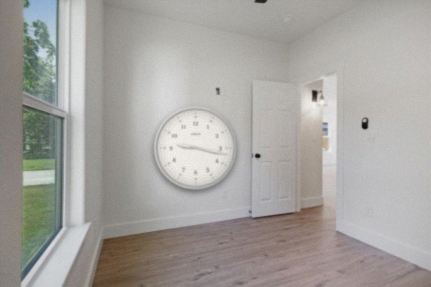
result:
9,17
